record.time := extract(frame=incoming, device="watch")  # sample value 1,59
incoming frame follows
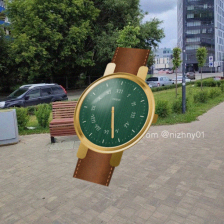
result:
5,27
